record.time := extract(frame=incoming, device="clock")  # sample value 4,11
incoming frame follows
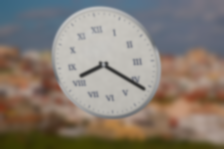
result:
8,21
